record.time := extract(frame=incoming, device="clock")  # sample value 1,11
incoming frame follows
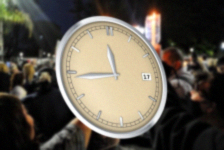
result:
11,44
